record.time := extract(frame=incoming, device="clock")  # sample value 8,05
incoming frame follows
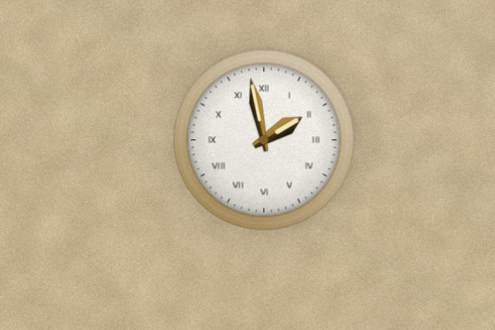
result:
1,58
